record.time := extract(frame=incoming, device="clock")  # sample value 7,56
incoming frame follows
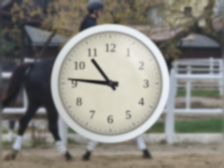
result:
10,46
